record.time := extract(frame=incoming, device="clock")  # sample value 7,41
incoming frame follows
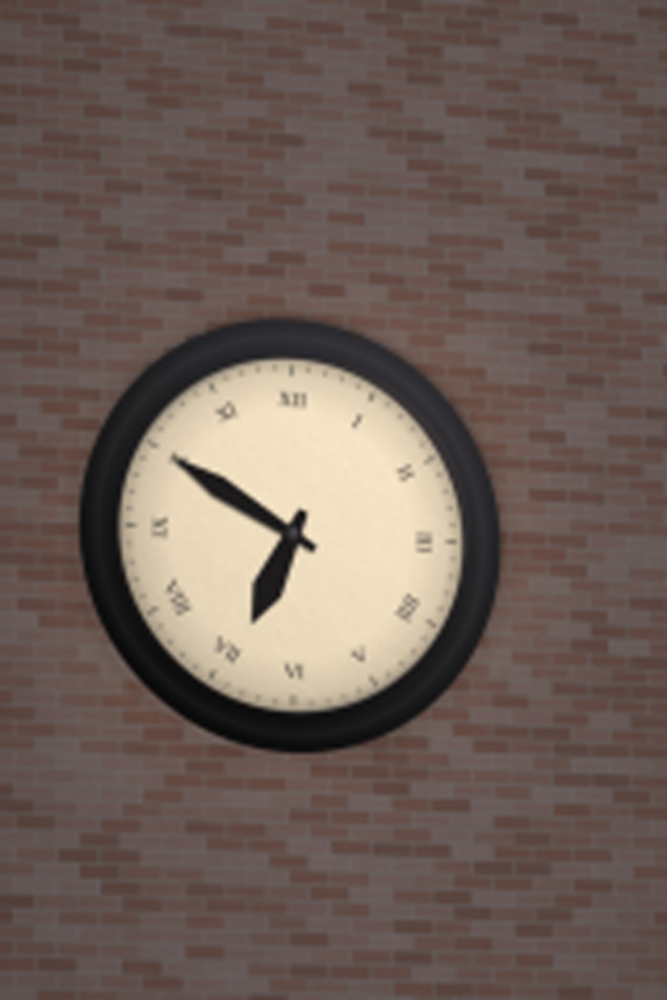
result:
6,50
